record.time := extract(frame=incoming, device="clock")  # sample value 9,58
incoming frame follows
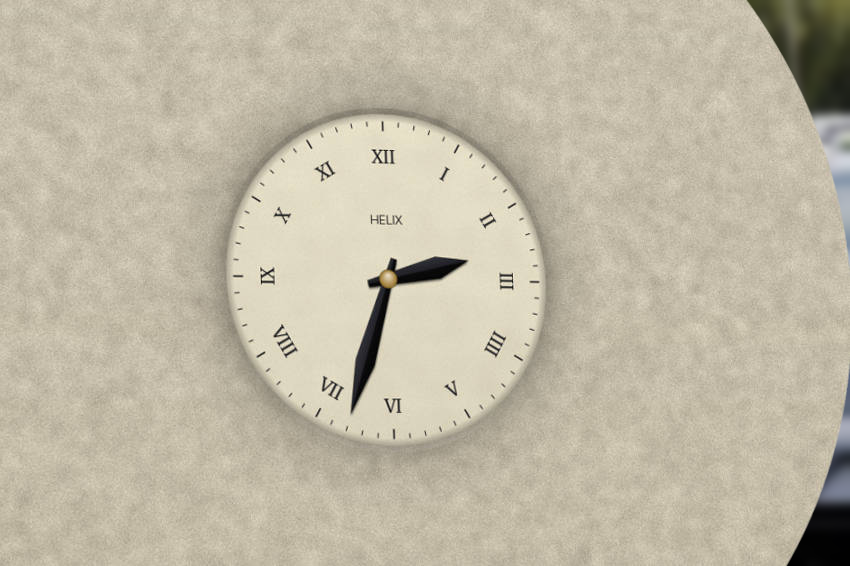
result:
2,33
